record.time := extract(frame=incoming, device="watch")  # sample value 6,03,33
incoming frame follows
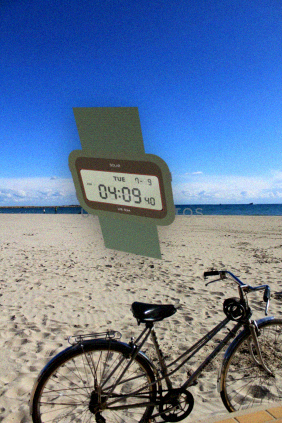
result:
4,09,40
